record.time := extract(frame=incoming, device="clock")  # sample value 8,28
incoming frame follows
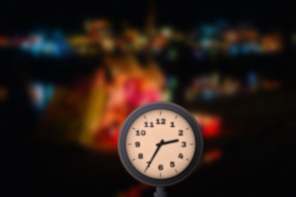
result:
2,35
